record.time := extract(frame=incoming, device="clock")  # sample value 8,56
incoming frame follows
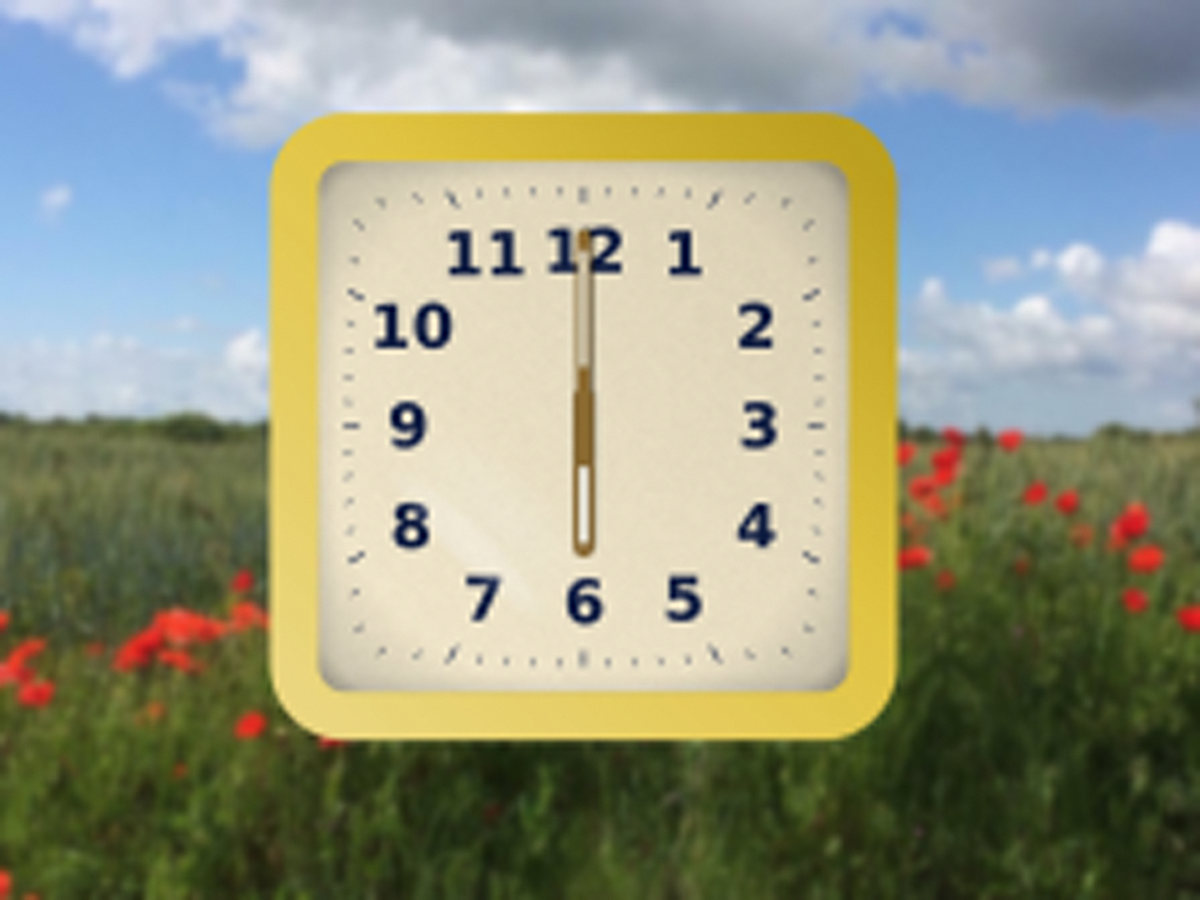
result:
6,00
